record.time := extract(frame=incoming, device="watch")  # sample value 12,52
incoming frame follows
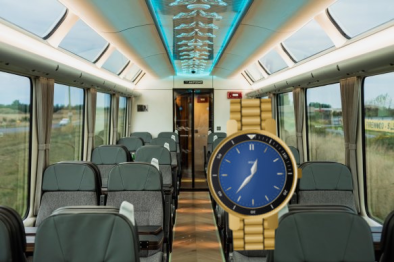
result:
12,37
